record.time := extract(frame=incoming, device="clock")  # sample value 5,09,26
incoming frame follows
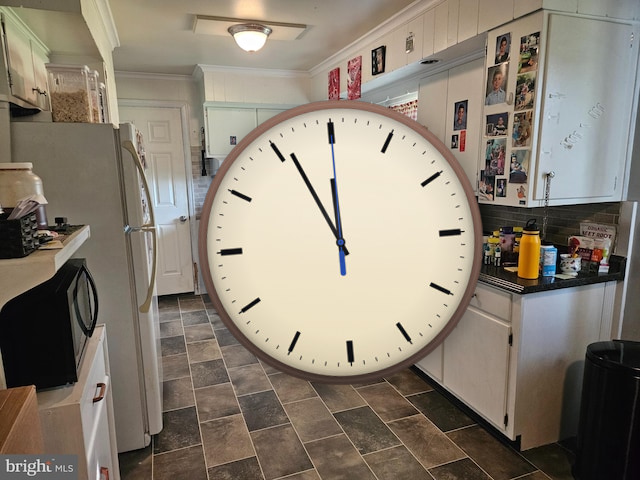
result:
11,56,00
